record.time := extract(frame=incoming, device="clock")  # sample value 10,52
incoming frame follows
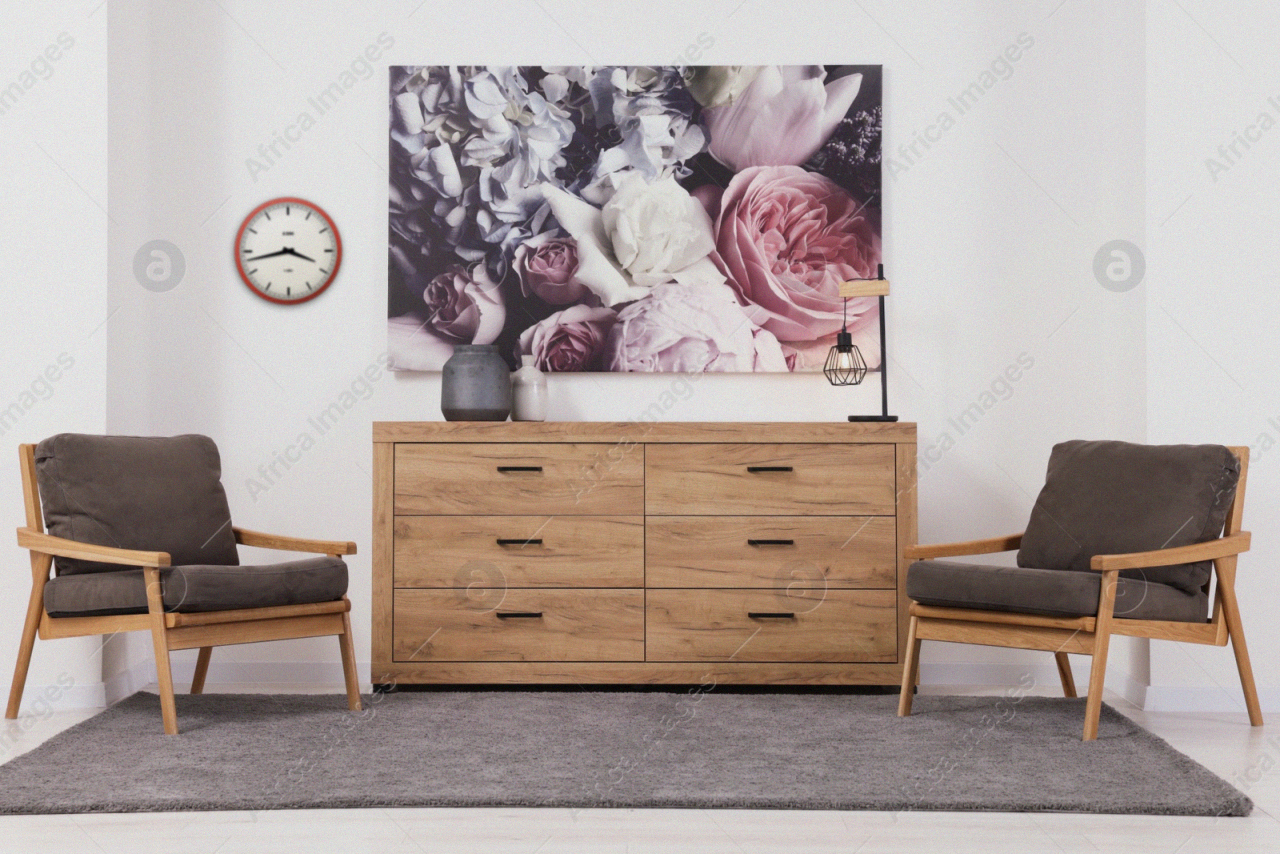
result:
3,43
